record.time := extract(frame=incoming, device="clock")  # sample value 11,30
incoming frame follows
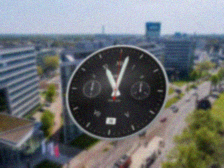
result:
11,02
